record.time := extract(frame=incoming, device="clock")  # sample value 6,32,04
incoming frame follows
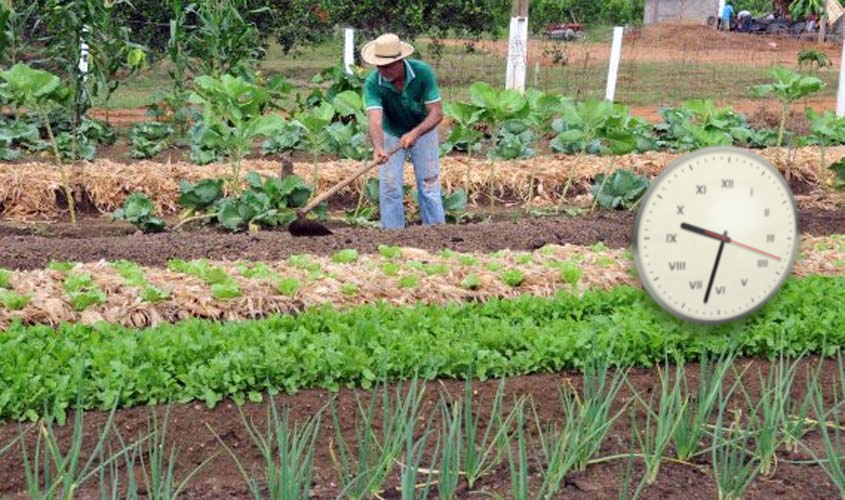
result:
9,32,18
